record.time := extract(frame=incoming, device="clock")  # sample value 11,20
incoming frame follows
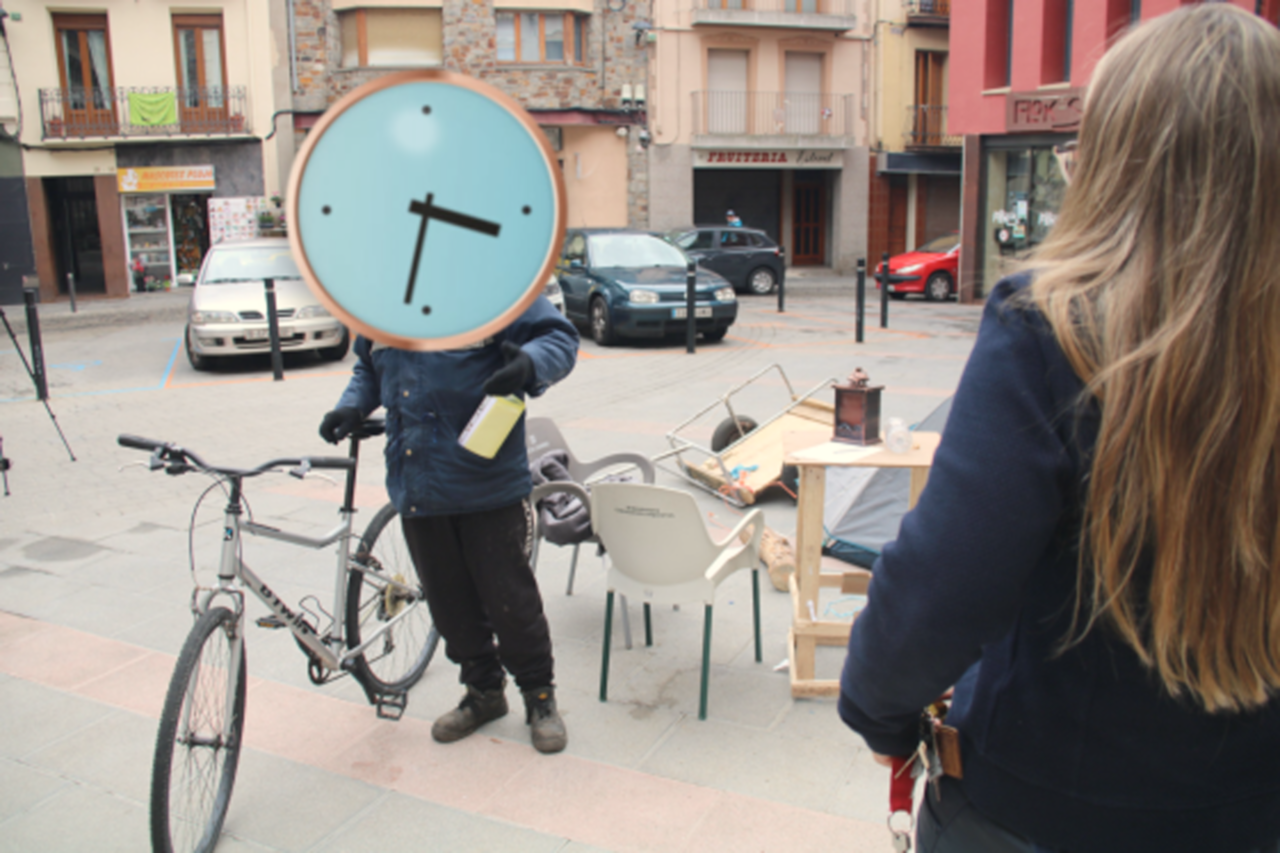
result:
3,32
